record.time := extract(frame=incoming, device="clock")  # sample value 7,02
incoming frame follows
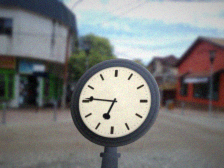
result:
6,46
